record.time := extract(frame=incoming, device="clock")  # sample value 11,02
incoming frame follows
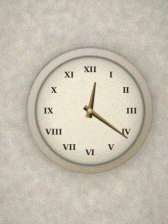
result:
12,21
